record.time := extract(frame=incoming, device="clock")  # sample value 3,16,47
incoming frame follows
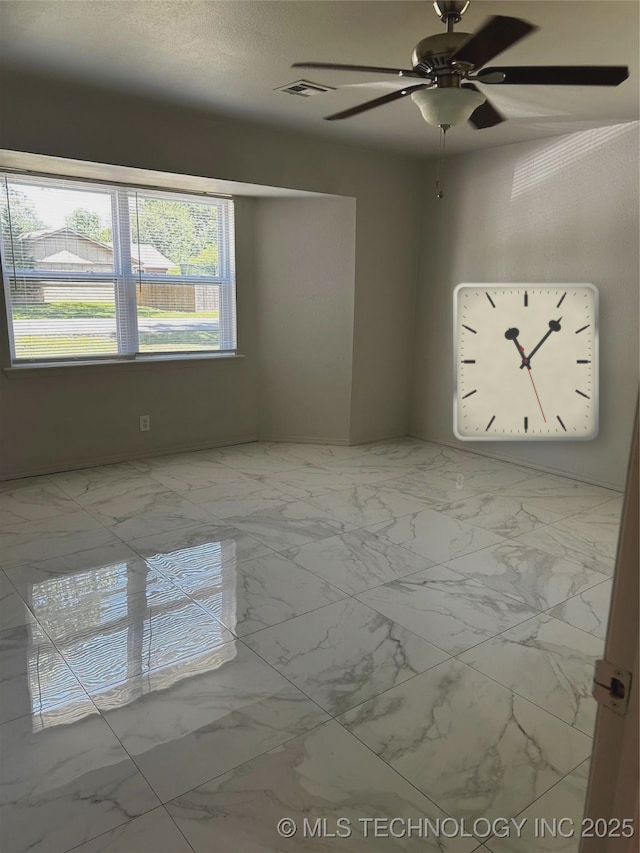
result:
11,06,27
